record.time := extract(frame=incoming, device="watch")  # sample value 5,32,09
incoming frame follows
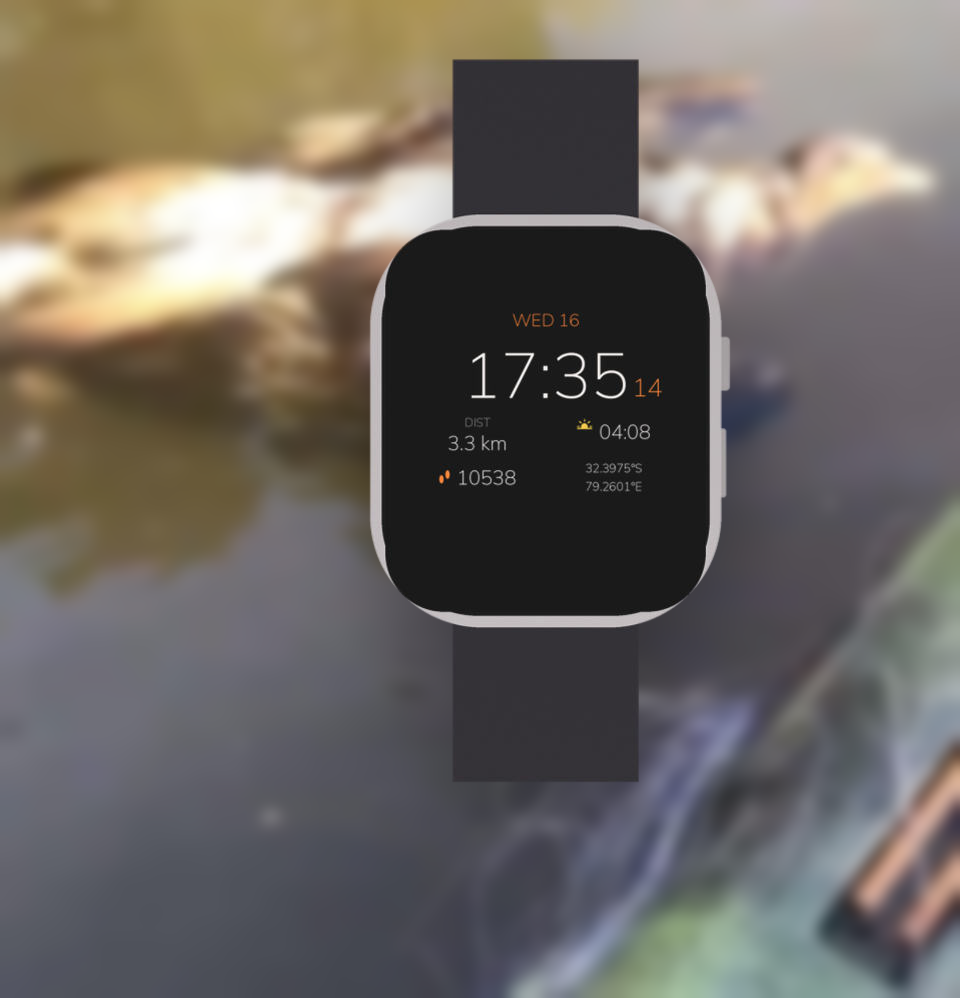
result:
17,35,14
